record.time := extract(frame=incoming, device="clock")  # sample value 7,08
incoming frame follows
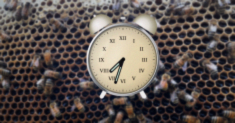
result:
7,33
